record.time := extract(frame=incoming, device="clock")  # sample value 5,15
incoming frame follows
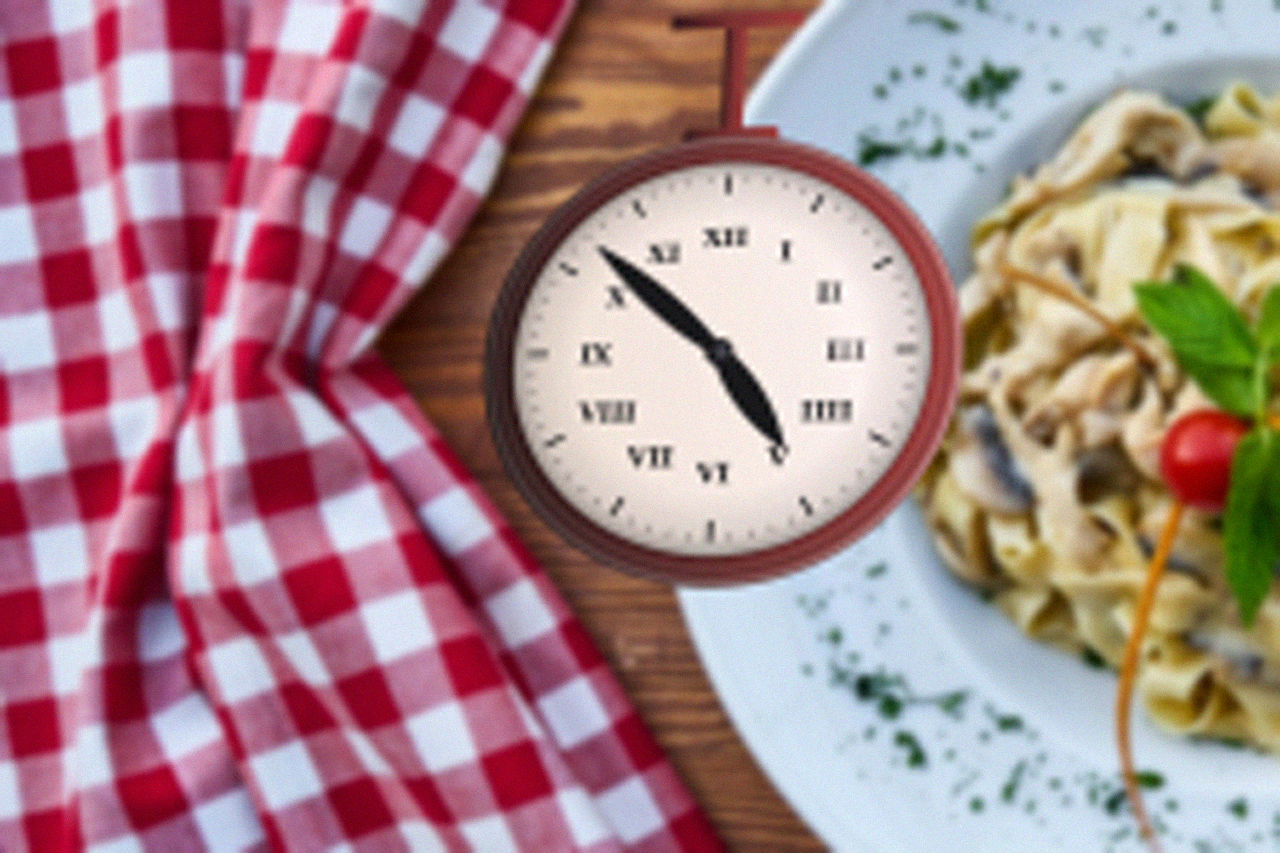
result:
4,52
